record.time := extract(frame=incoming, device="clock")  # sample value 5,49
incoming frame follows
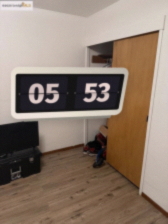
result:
5,53
